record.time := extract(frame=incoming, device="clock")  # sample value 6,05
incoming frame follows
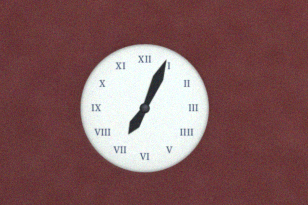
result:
7,04
